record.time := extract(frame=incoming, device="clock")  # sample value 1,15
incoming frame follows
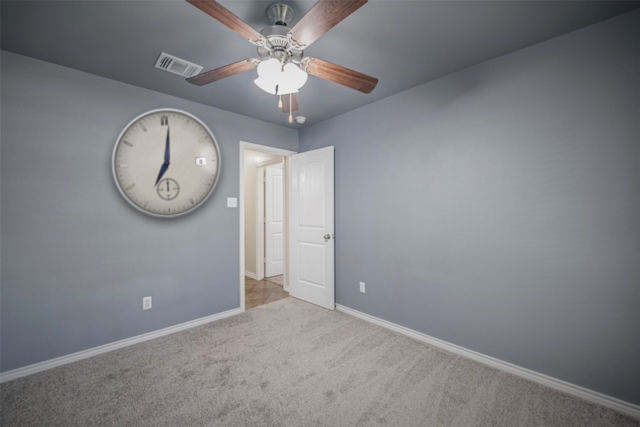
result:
7,01
